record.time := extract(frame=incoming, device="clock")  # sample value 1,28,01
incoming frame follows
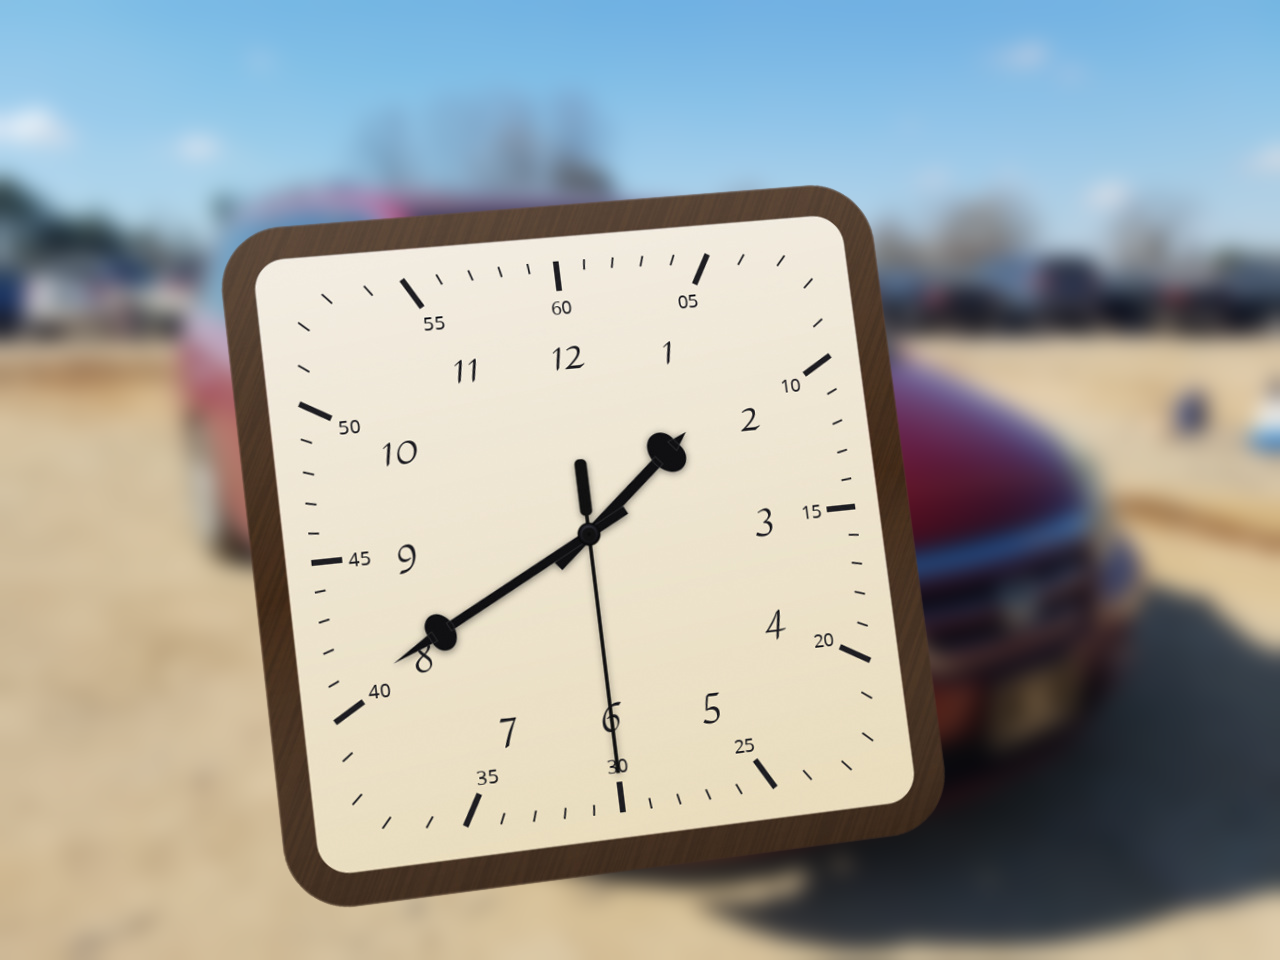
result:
1,40,30
